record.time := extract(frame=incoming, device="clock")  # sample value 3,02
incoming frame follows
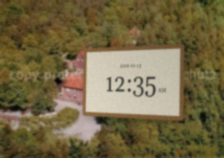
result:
12,35
